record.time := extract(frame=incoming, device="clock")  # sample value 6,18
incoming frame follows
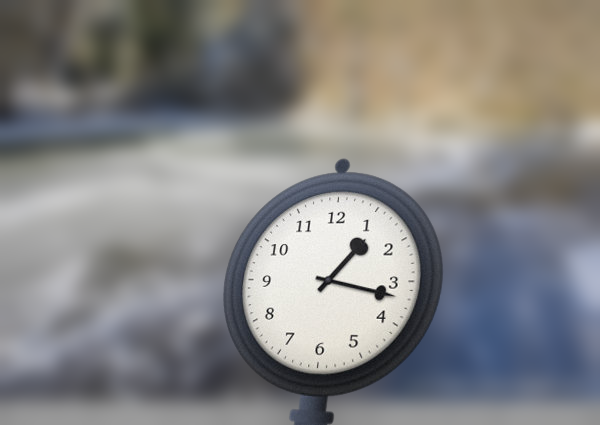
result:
1,17
